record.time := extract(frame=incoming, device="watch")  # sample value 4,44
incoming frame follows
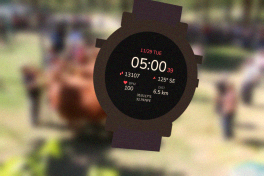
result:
5,00
